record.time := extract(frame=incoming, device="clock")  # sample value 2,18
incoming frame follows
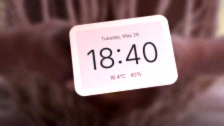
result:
18,40
